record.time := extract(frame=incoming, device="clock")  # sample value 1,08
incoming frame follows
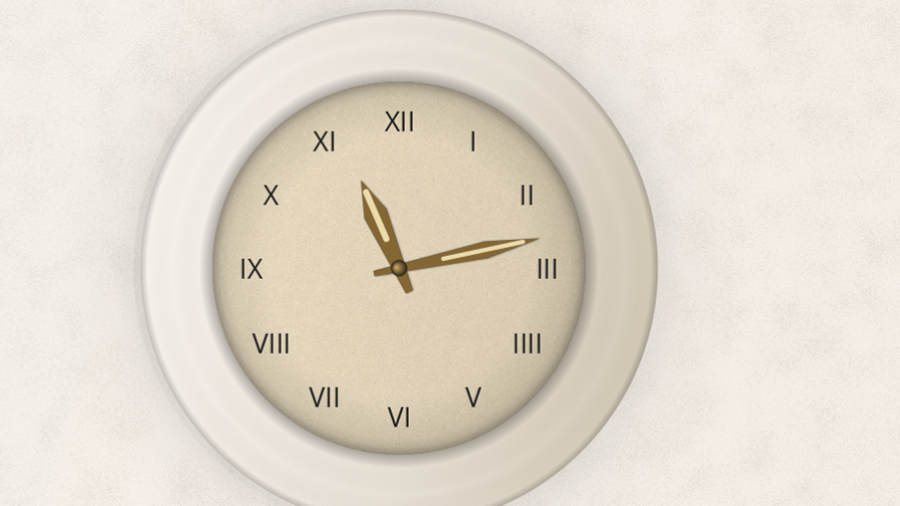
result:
11,13
